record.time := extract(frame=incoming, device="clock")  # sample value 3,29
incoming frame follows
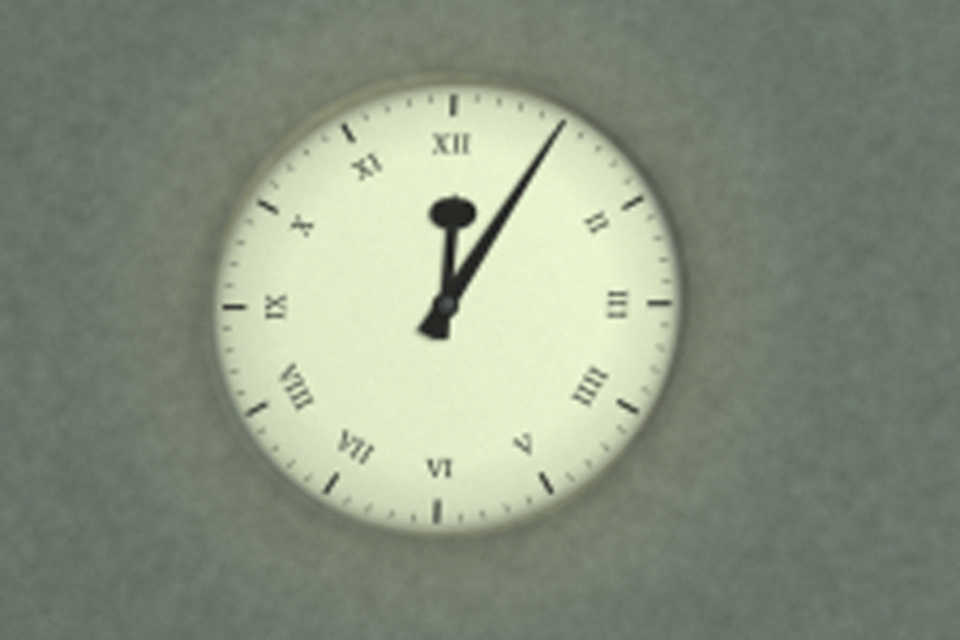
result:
12,05
